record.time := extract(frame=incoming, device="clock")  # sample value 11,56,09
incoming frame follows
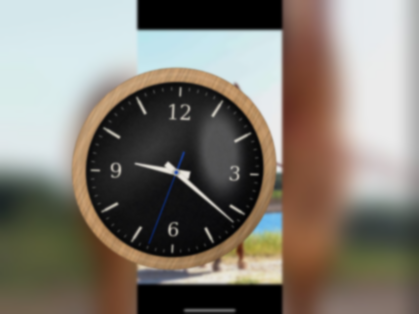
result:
9,21,33
